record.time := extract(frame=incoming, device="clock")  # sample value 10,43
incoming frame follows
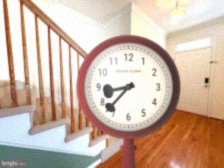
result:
8,37
